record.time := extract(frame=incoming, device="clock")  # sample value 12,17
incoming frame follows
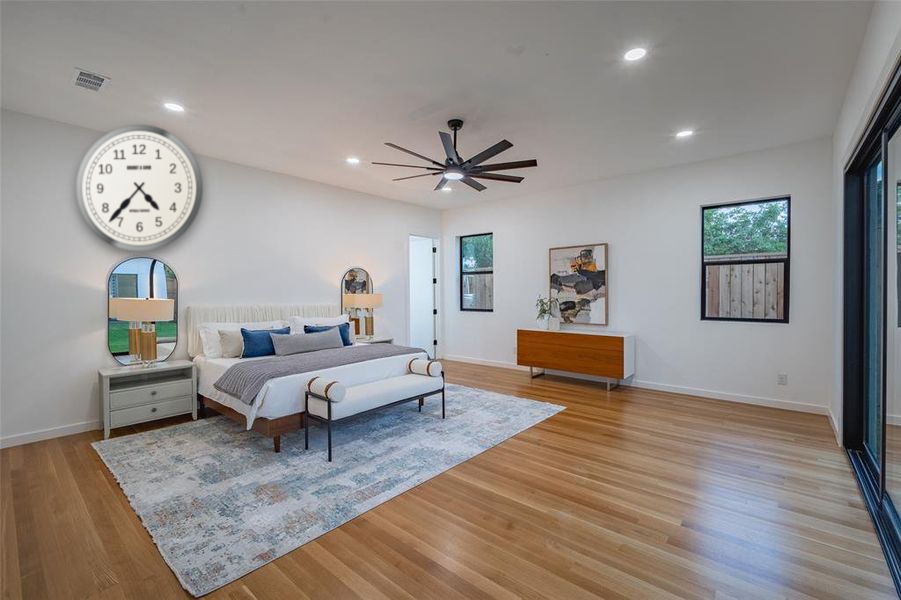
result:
4,37
